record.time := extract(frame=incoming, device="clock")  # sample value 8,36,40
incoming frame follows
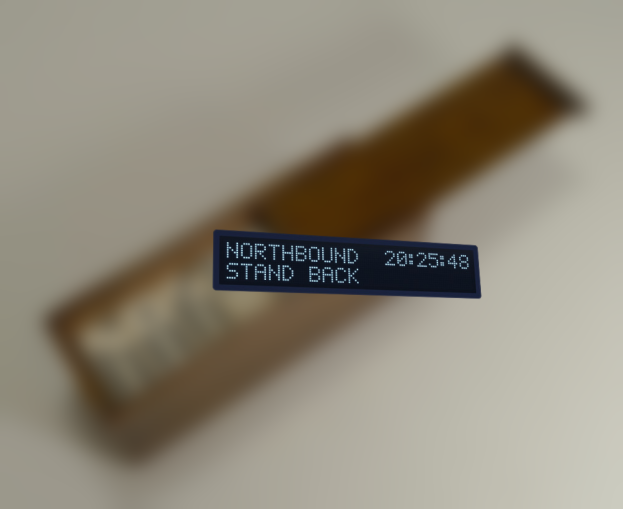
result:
20,25,48
